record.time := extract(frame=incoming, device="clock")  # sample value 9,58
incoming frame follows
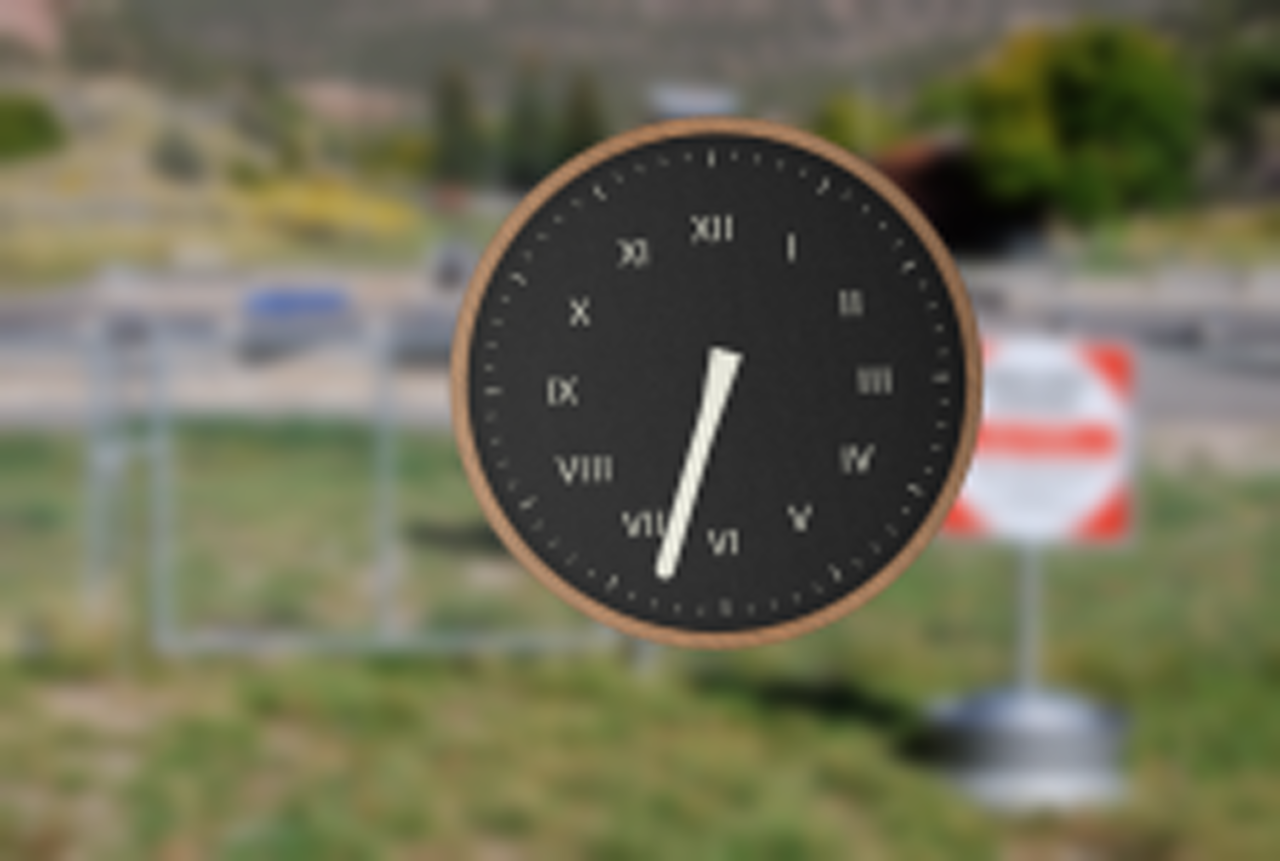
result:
6,33
